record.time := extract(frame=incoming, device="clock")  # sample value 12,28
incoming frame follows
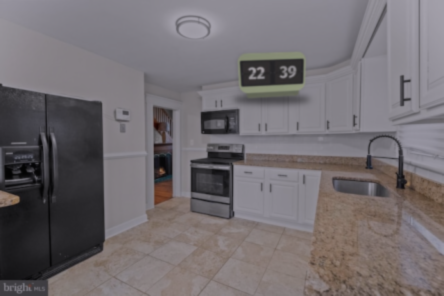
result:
22,39
